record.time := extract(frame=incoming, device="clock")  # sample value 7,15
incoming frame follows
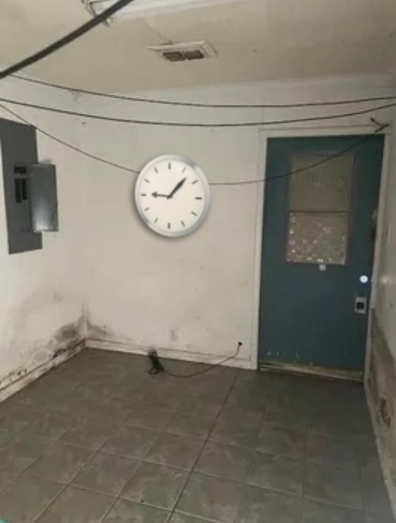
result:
9,07
